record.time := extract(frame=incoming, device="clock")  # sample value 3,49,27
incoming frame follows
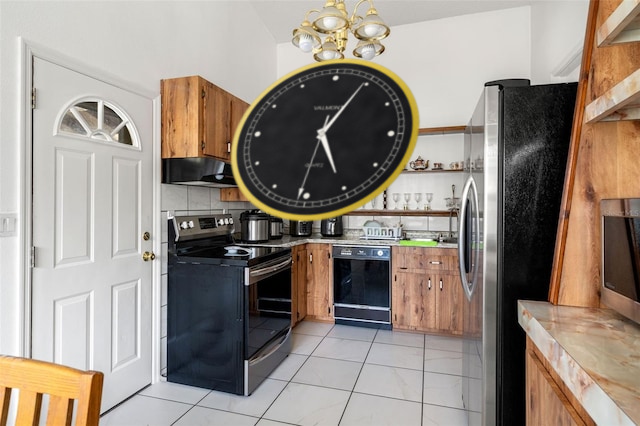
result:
5,04,31
